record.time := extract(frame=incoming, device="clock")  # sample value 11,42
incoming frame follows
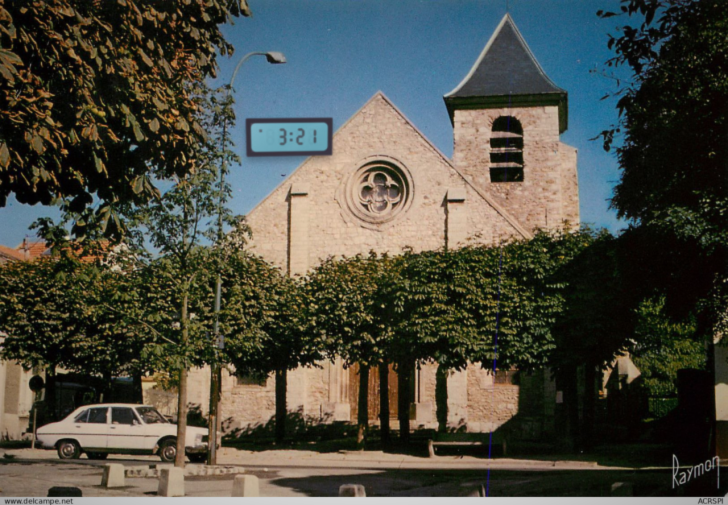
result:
3,21
